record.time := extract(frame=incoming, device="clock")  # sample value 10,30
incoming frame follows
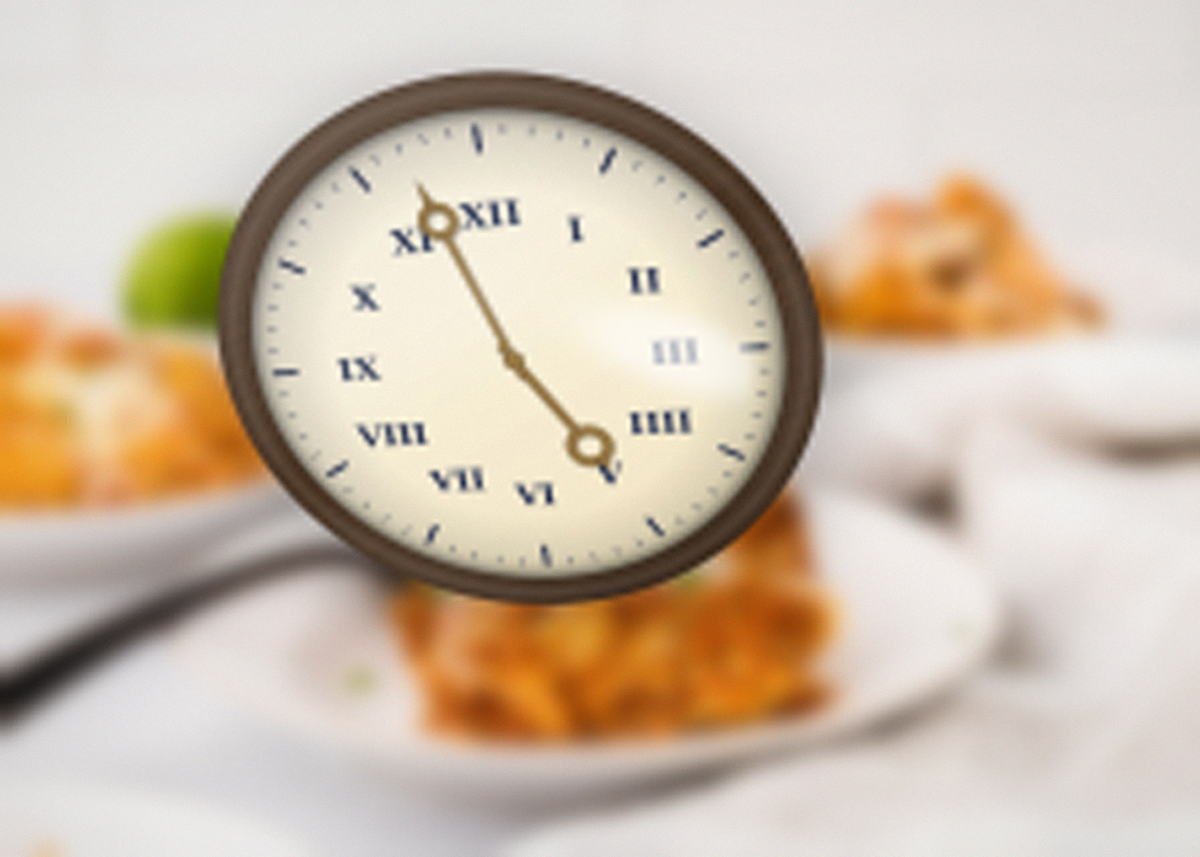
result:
4,57
